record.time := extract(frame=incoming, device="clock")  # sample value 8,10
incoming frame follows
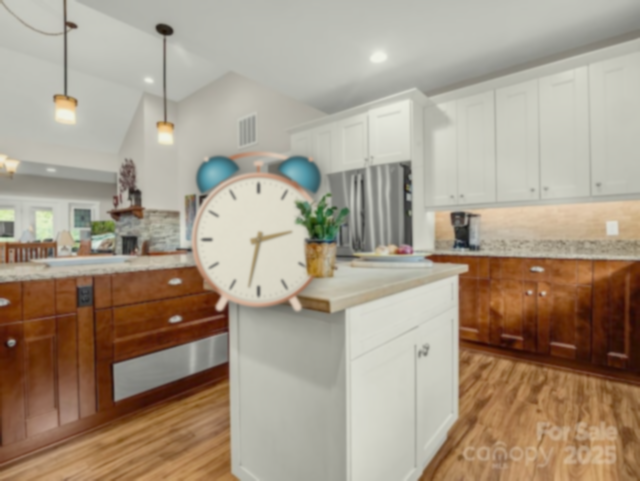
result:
2,32
